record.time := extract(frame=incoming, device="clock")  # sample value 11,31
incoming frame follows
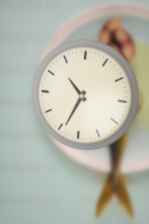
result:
10,34
